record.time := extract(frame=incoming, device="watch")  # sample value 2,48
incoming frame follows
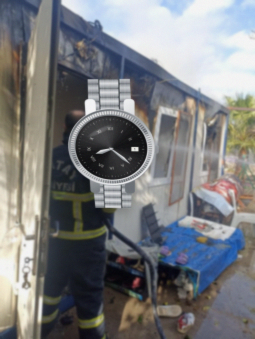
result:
8,22
